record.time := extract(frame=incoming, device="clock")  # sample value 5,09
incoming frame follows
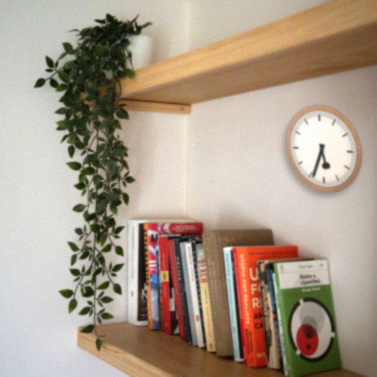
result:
5,34
